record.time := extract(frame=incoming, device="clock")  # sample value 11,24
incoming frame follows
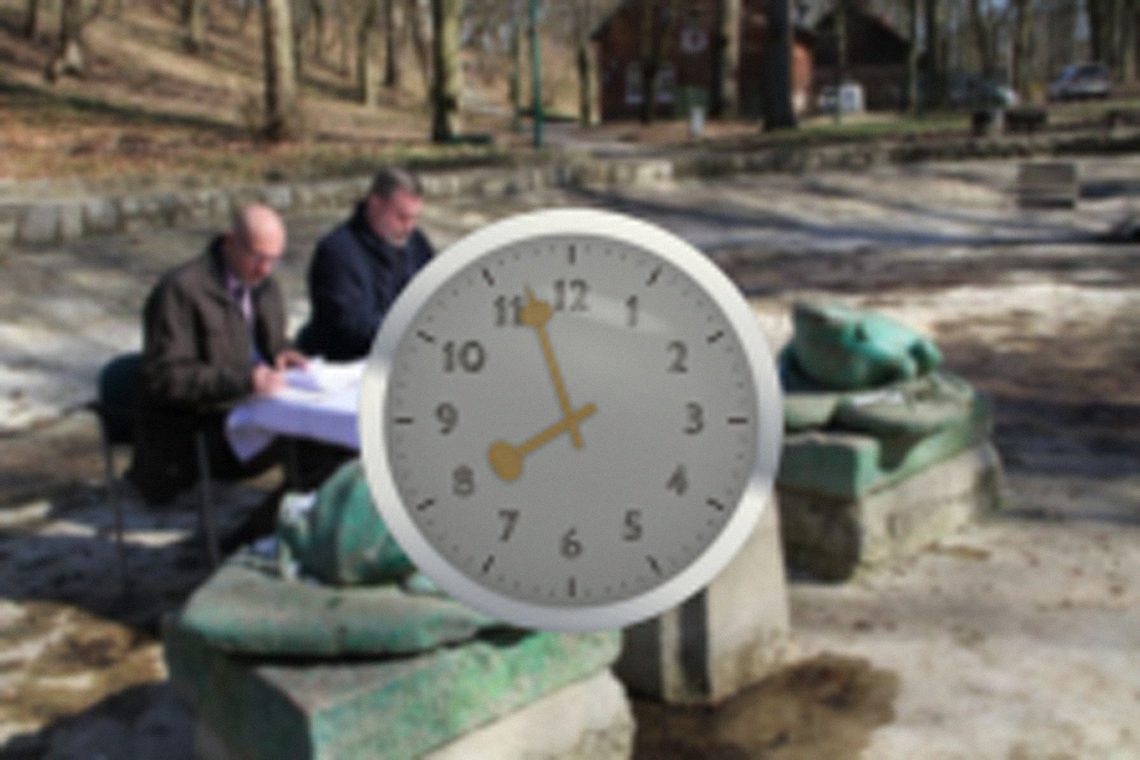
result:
7,57
